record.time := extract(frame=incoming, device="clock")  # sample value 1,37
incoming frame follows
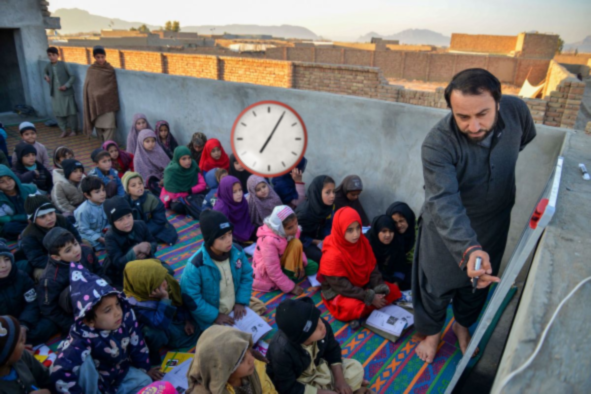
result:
7,05
